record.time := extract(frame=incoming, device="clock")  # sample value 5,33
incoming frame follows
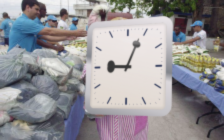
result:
9,04
